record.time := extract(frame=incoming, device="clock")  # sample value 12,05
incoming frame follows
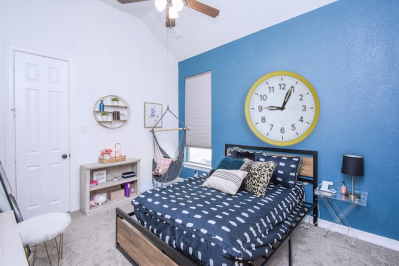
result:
9,04
